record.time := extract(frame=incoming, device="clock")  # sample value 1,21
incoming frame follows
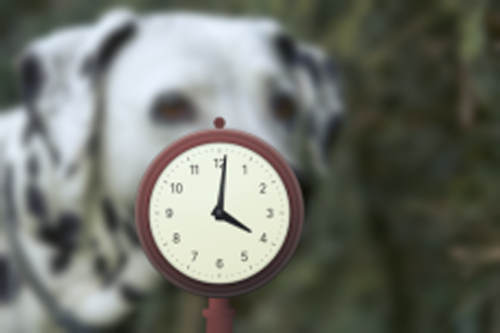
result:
4,01
